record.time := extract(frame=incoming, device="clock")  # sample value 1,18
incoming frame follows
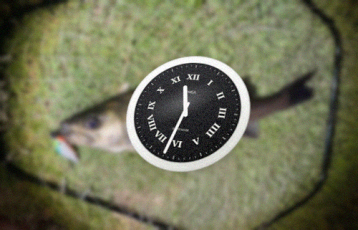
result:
11,32
